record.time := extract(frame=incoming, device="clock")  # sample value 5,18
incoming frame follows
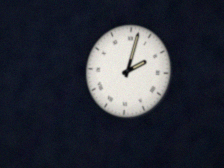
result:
2,02
